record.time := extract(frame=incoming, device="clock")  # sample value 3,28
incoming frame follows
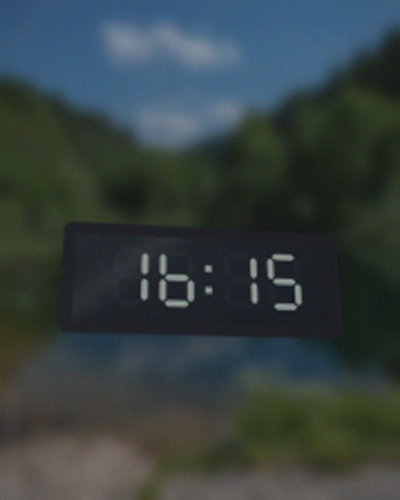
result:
16,15
